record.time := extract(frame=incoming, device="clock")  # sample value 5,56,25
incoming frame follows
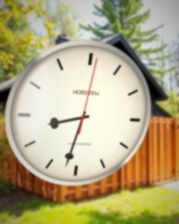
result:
8,32,01
